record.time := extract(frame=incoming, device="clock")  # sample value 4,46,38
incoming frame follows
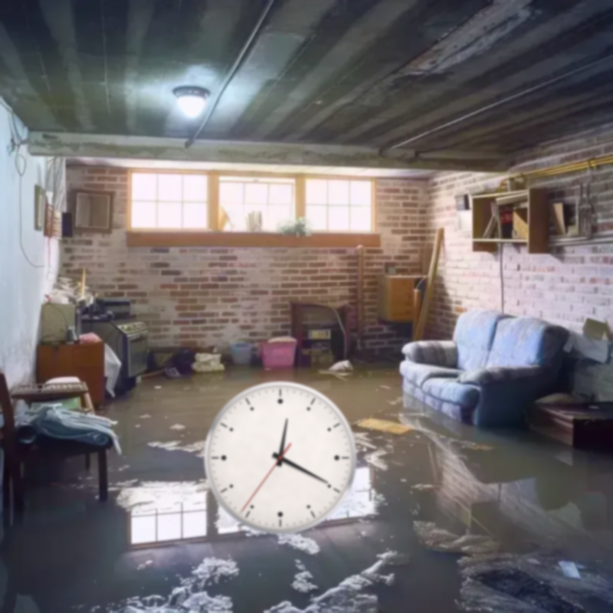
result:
12,19,36
